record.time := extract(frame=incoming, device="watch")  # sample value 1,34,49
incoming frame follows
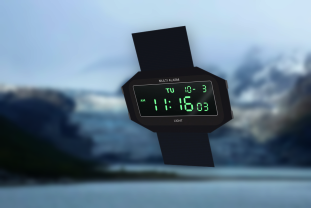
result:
11,16,03
